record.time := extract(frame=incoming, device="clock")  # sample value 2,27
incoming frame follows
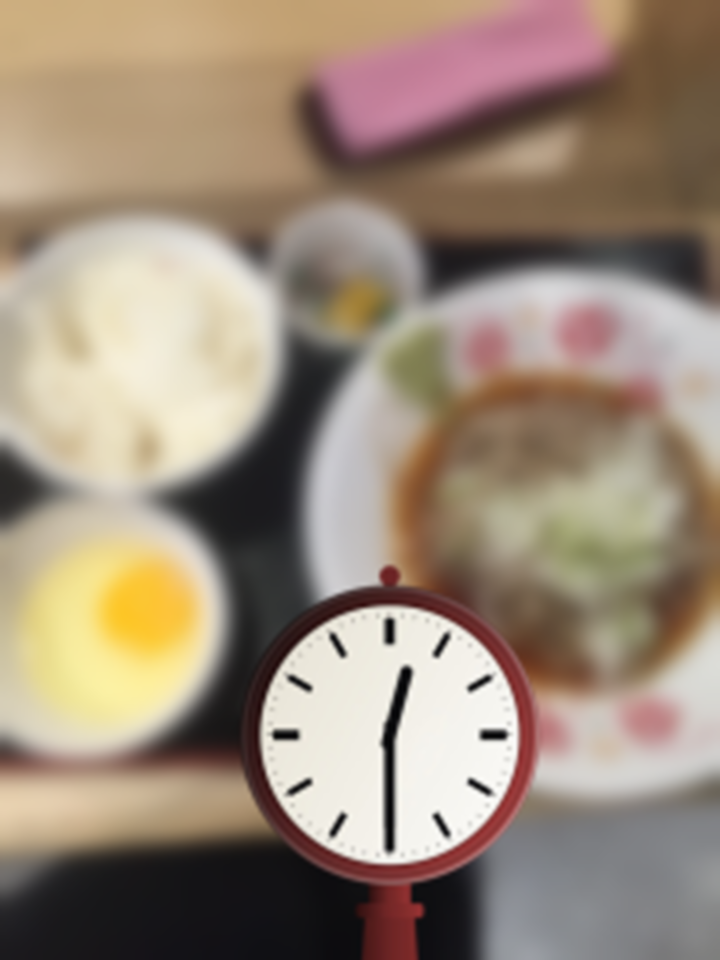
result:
12,30
